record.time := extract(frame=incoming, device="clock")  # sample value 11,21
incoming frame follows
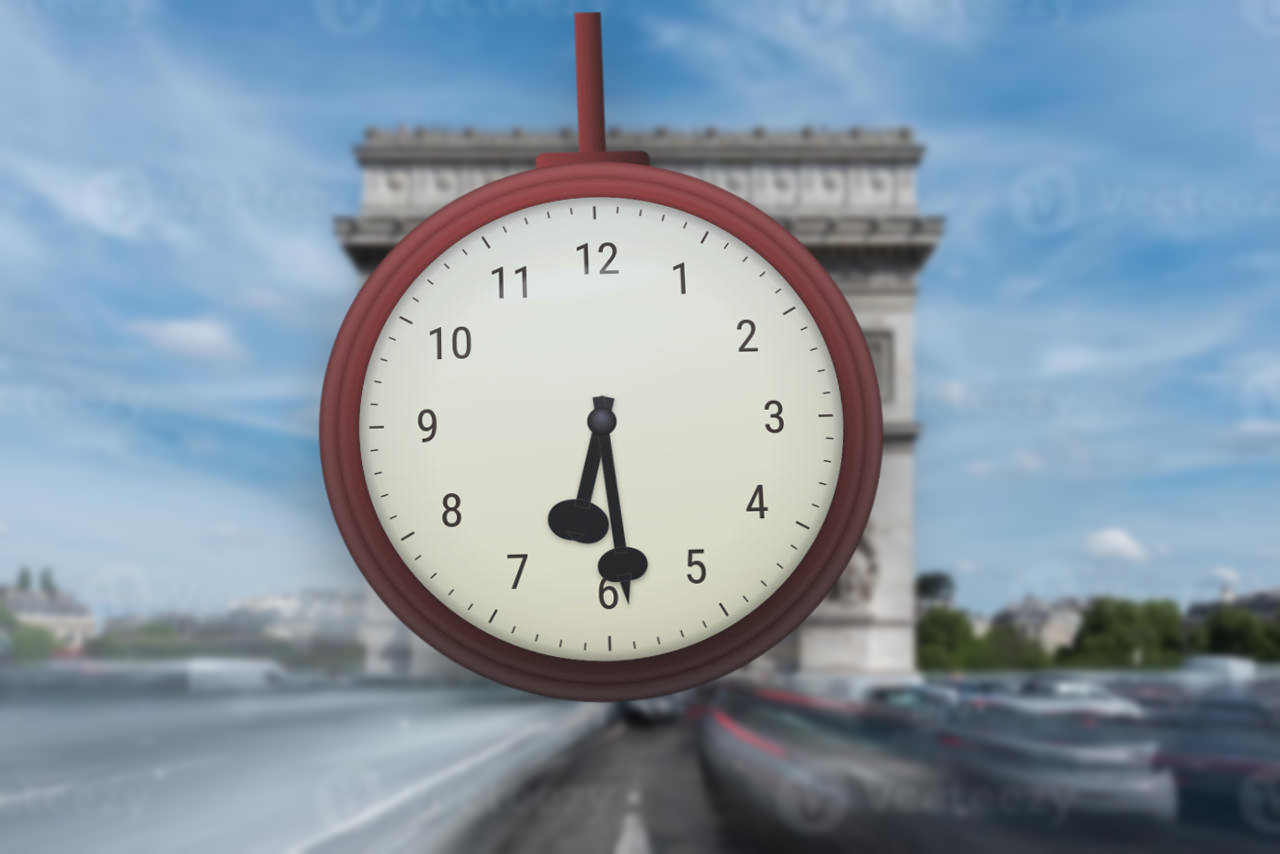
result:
6,29
